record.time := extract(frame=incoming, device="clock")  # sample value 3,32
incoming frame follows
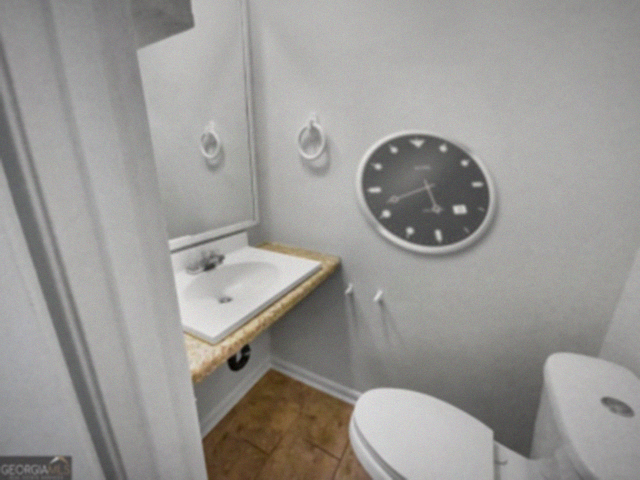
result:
5,42
